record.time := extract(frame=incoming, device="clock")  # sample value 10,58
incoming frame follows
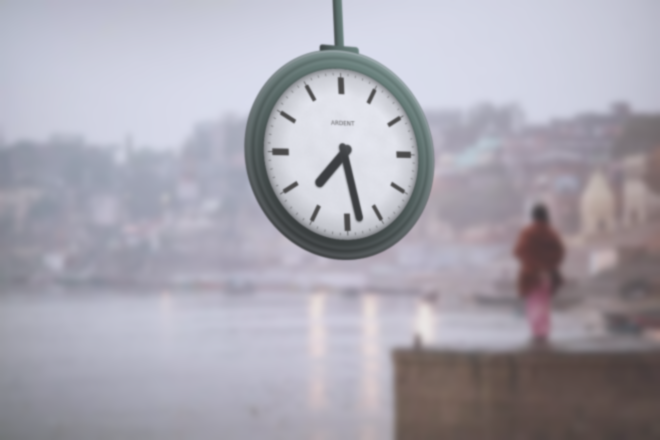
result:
7,28
